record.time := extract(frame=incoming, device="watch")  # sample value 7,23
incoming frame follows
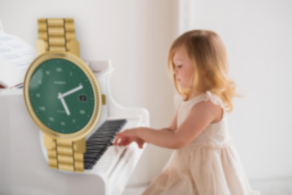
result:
5,11
